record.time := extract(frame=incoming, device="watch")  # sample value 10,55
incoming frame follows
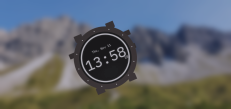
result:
13,58
